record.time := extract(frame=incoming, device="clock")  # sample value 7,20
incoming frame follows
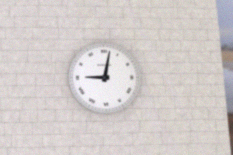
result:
9,02
